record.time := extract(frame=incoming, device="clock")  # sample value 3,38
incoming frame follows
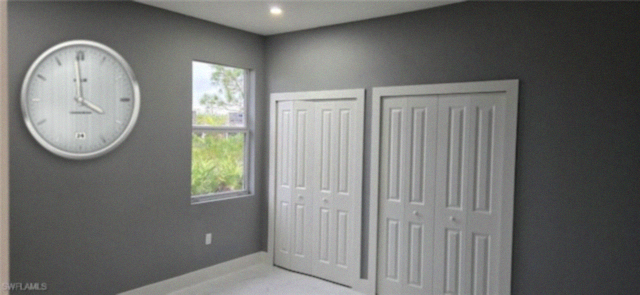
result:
3,59
